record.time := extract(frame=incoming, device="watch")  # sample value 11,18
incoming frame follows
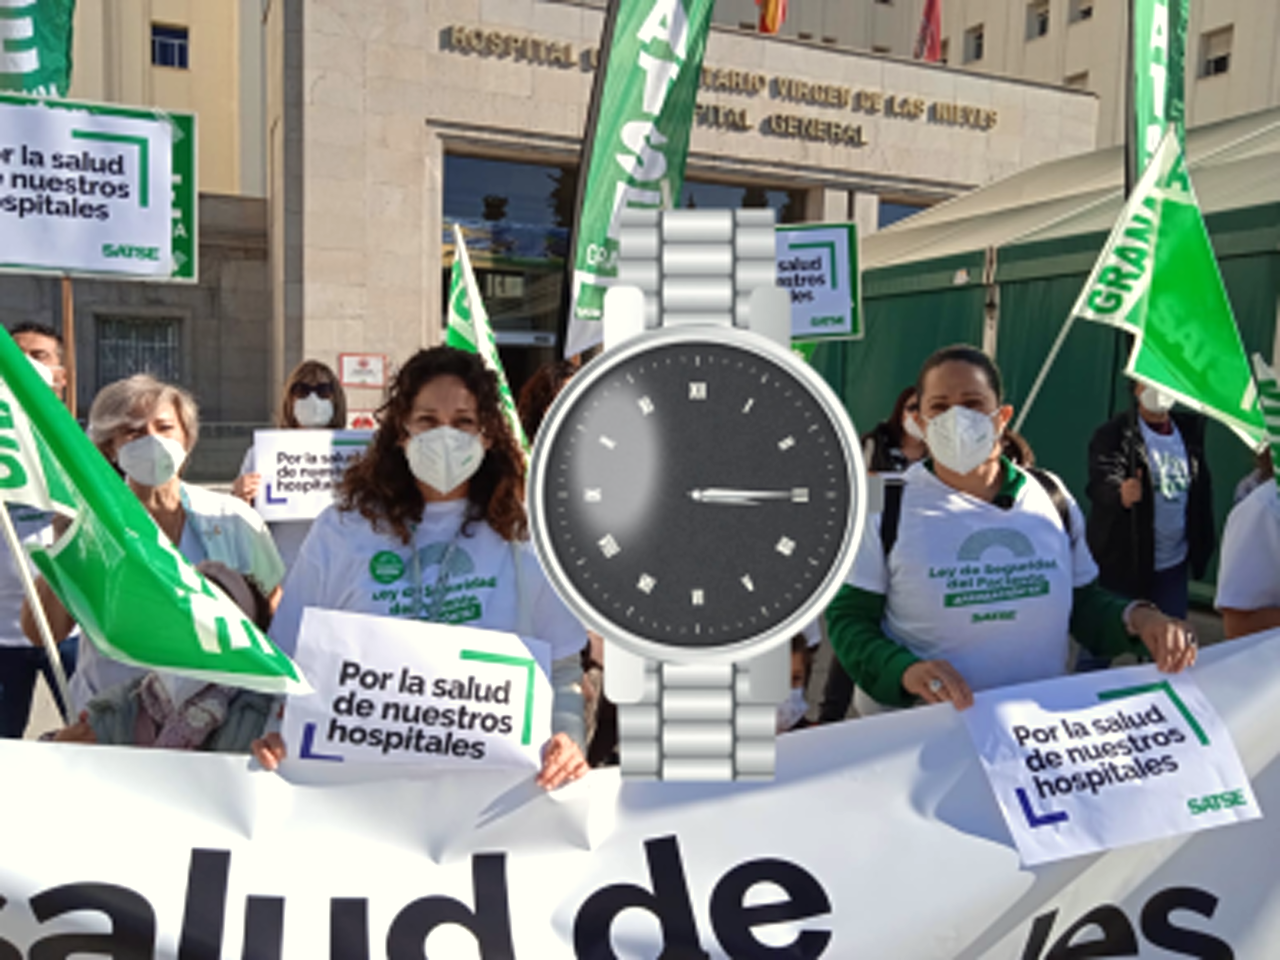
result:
3,15
